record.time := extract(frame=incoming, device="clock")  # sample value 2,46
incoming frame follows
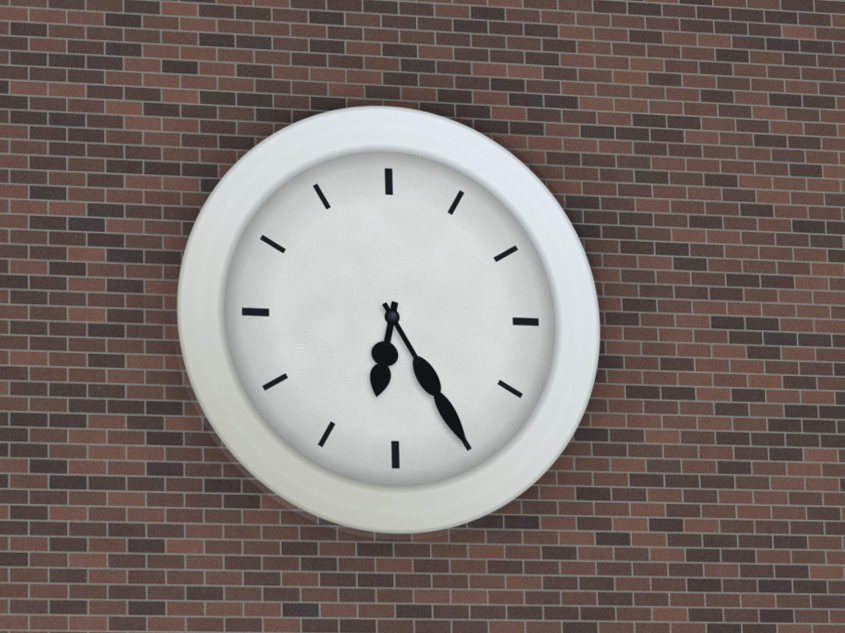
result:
6,25
